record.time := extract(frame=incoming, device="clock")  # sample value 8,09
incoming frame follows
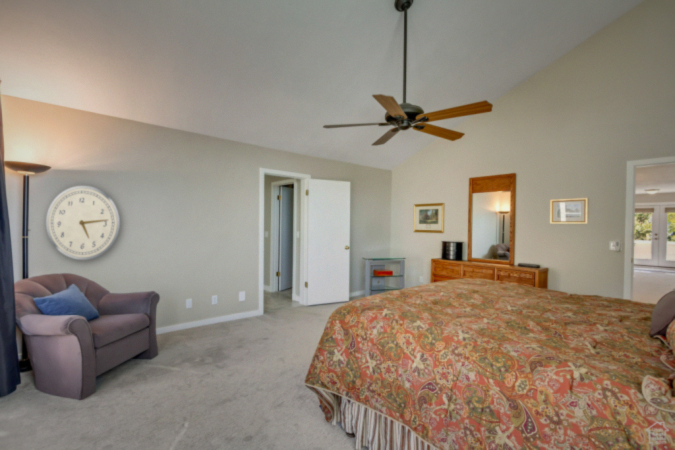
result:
5,14
